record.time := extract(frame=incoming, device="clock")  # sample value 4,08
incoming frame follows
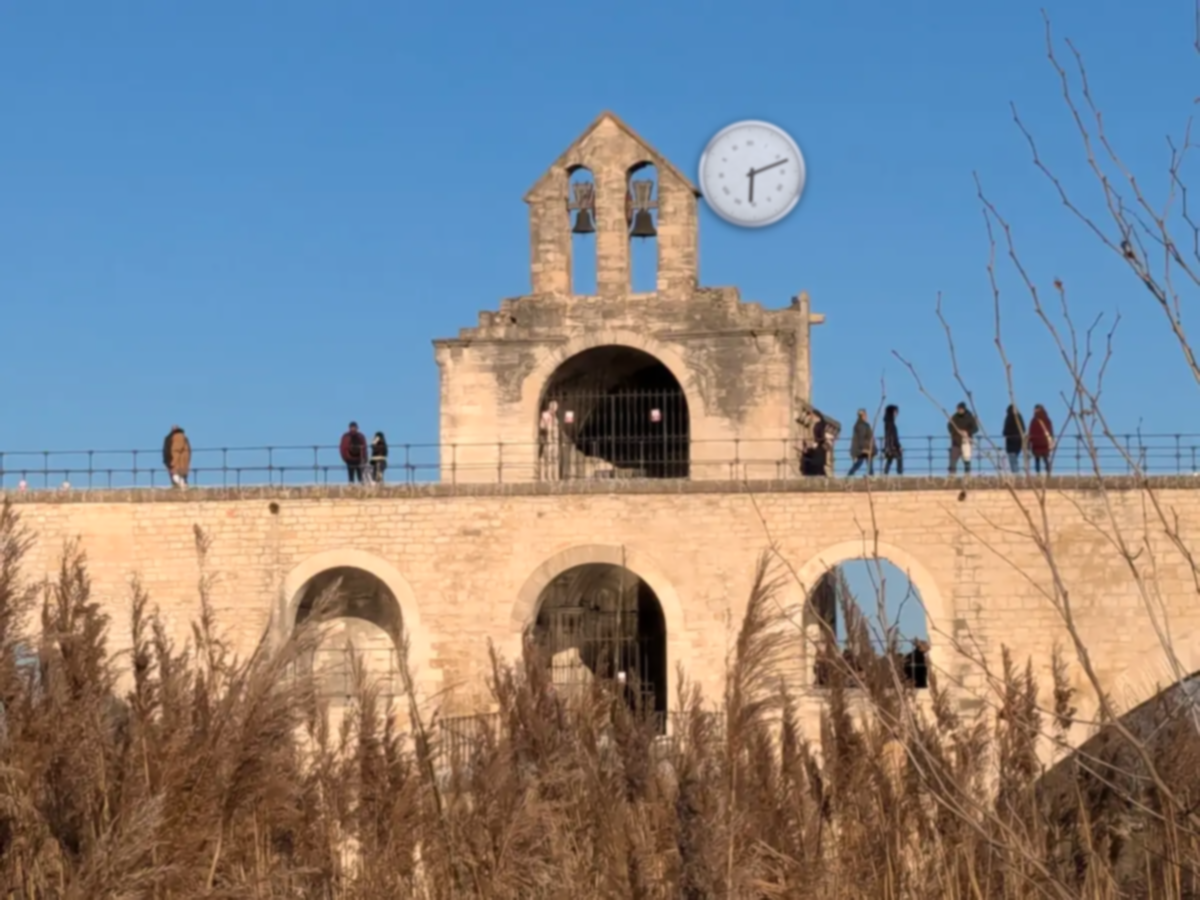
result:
6,12
